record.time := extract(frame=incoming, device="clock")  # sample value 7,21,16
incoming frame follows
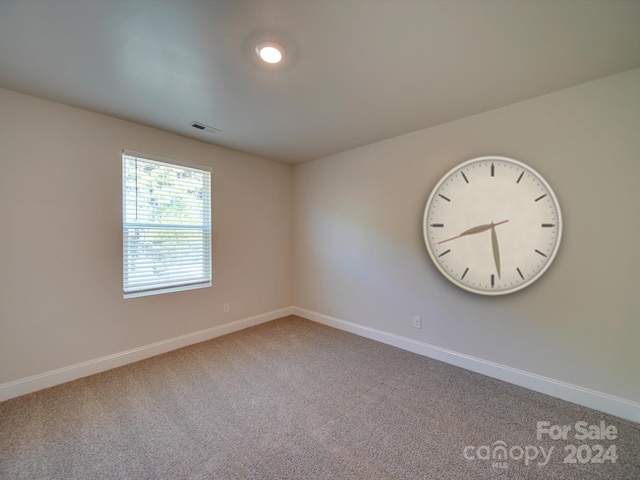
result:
8,28,42
